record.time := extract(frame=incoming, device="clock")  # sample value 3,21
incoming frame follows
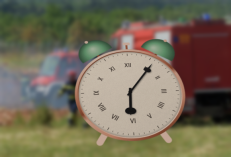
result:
6,06
